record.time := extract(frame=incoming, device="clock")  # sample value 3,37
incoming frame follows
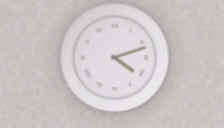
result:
4,12
